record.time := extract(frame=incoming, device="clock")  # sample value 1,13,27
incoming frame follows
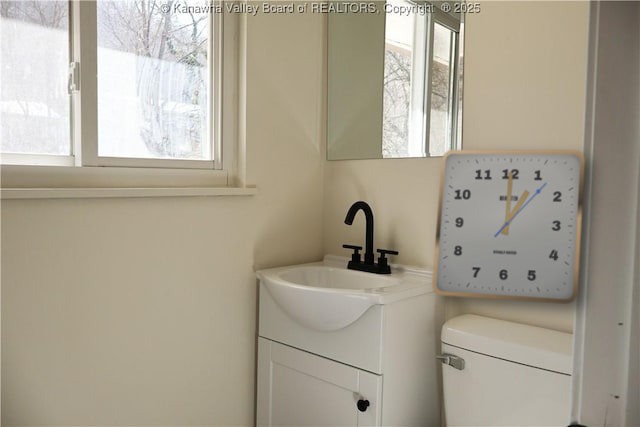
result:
1,00,07
